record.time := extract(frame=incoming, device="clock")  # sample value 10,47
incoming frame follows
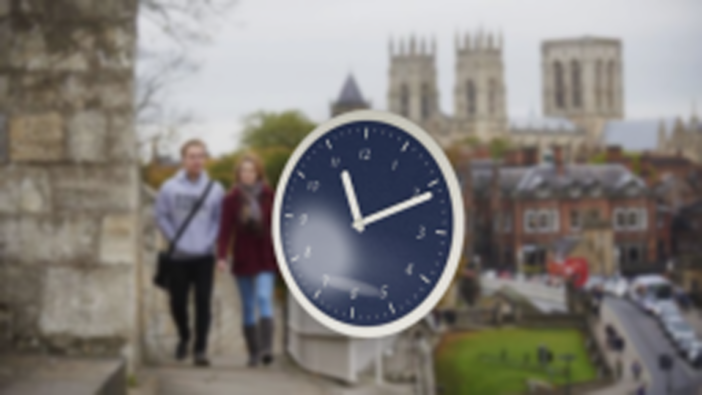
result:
11,11
